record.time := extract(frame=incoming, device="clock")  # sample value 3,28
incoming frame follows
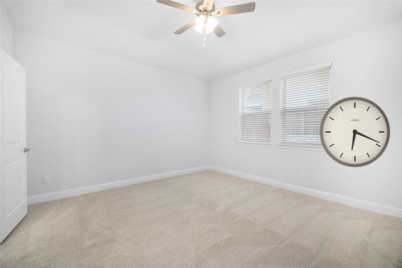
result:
6,19
